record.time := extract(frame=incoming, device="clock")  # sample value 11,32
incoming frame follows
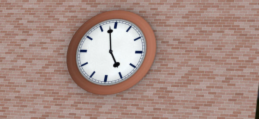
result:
4,58
